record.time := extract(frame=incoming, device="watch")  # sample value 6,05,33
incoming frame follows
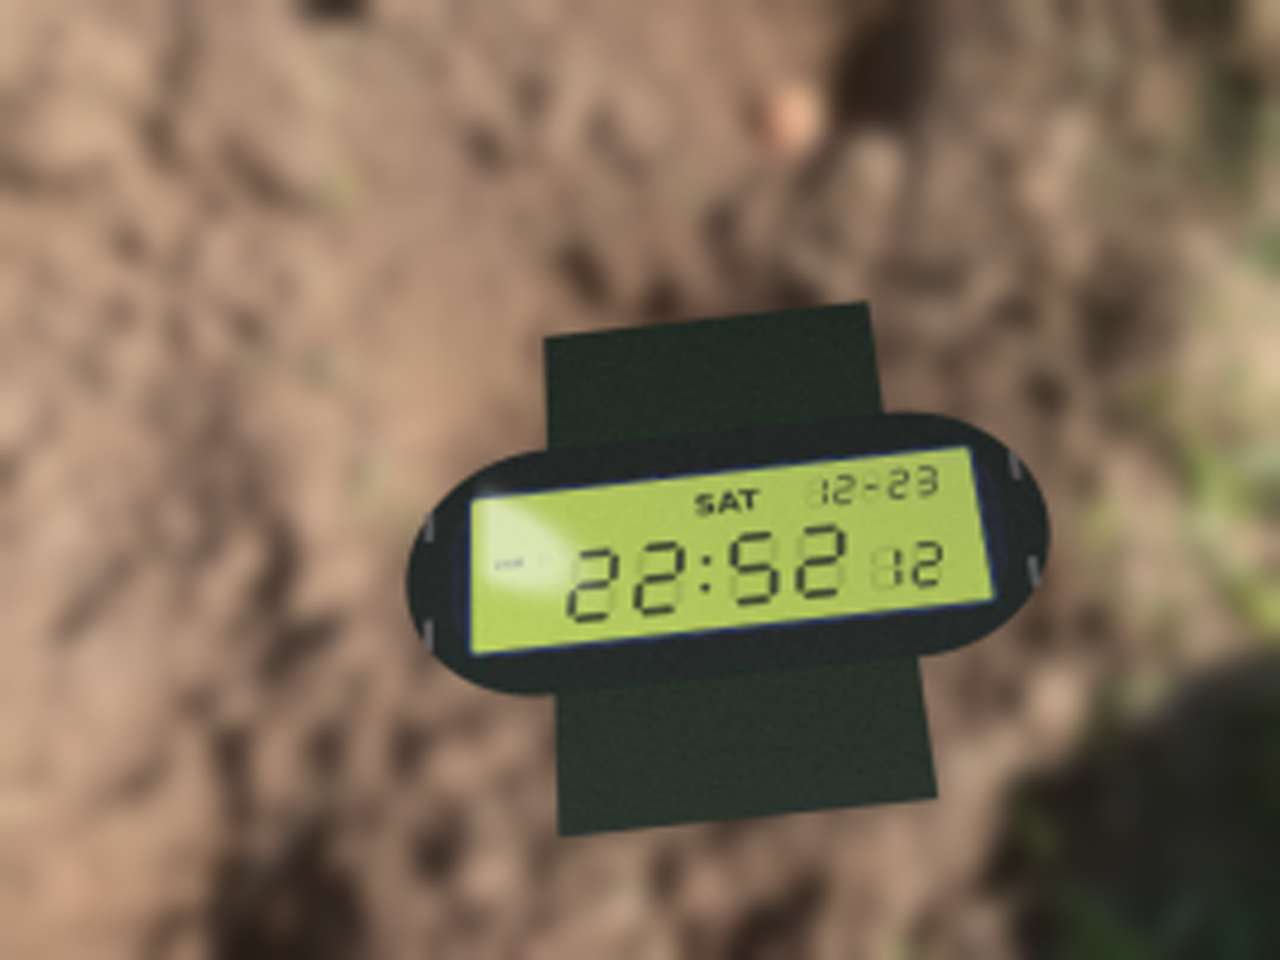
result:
22,52,12
